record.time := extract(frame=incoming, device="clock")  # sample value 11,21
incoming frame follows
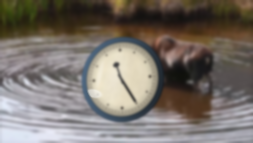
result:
11,25
